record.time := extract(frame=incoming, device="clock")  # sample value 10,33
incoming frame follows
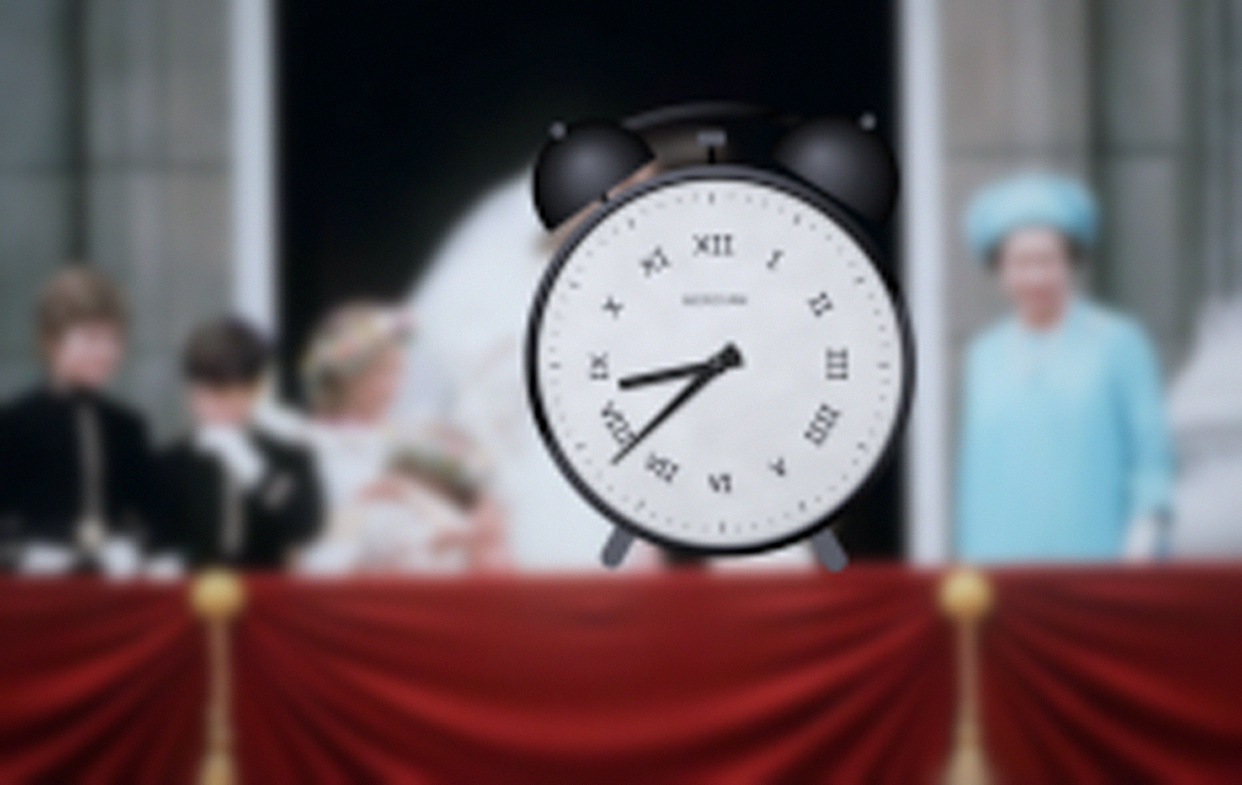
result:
8,38
